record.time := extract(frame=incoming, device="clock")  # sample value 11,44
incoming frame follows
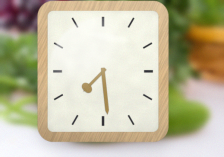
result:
7,29
